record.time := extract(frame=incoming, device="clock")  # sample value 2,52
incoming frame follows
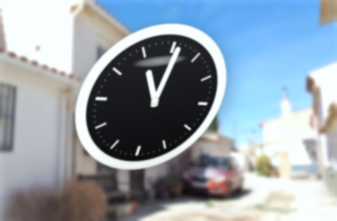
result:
11,01
